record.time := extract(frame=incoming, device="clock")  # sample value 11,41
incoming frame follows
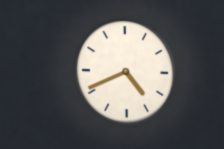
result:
4,41
